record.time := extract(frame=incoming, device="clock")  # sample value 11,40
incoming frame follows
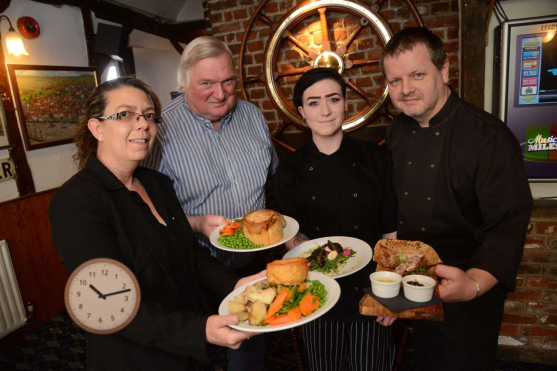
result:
10,12
